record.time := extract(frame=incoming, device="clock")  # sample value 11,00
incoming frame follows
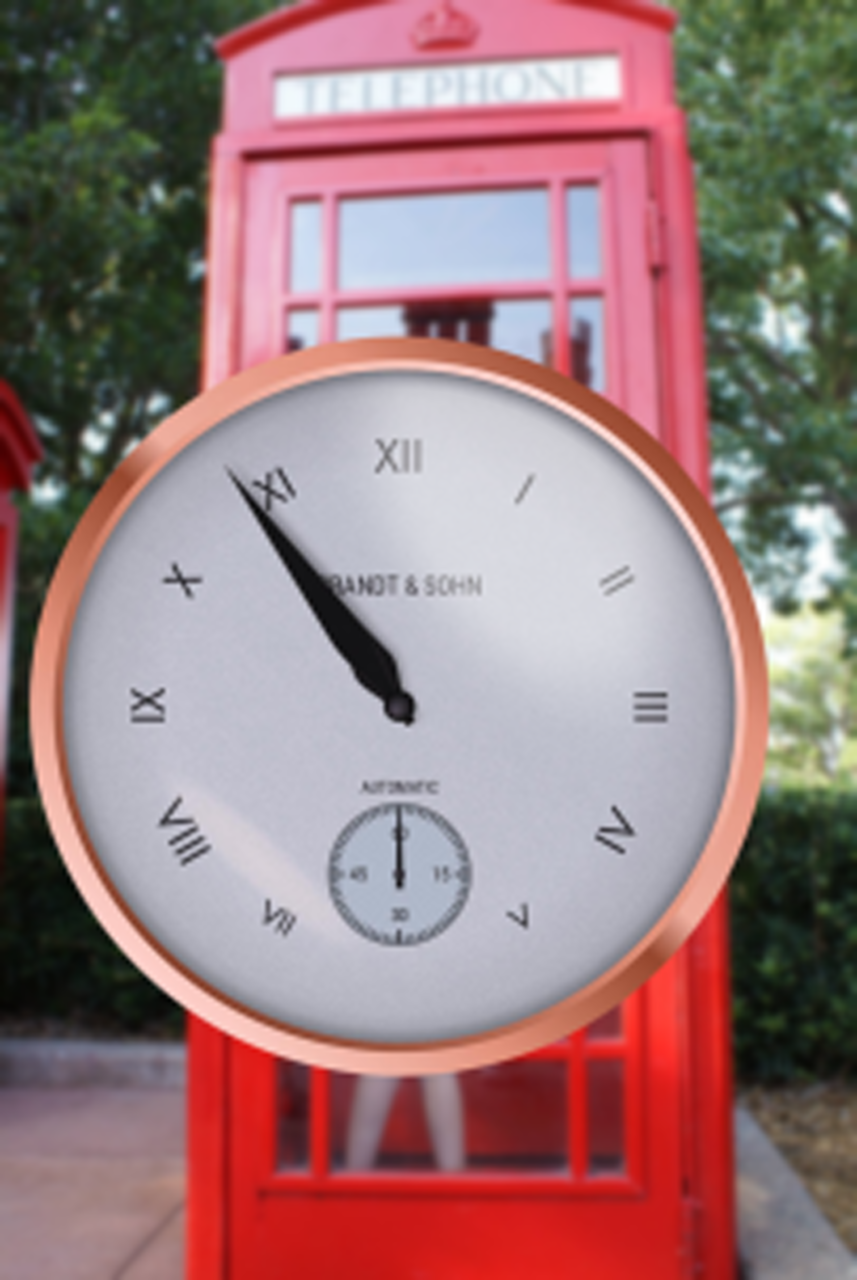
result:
10,54
